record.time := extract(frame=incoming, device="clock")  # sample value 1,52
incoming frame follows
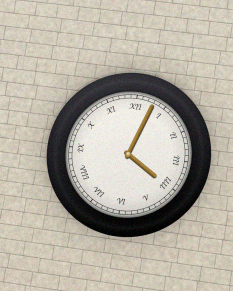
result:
4,03
